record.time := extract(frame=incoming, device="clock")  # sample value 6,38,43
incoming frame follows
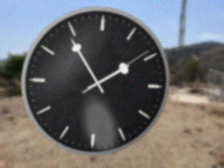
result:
1,54,09
